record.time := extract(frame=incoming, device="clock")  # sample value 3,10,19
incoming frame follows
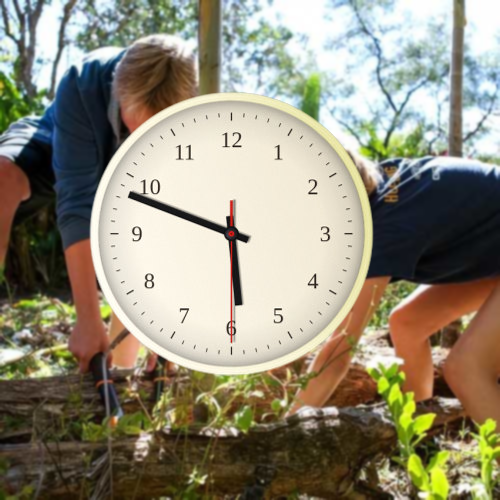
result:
5,48,30
